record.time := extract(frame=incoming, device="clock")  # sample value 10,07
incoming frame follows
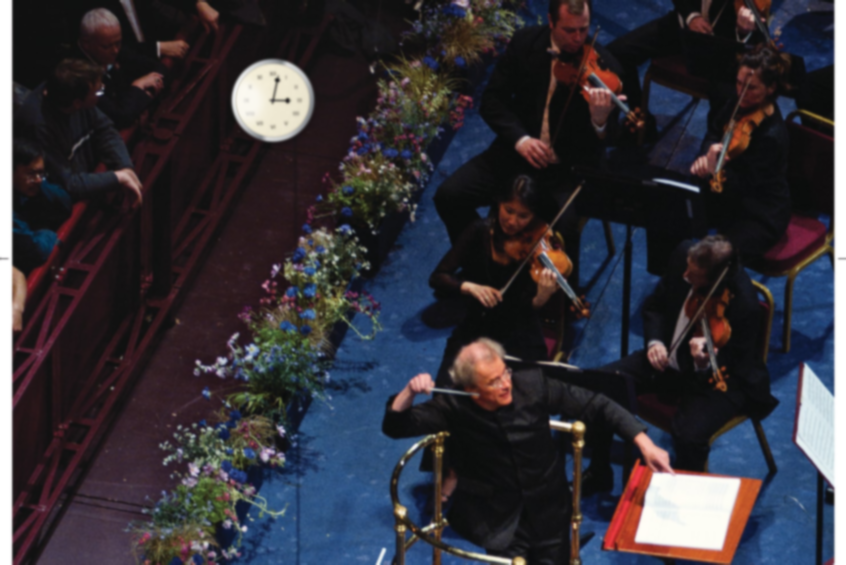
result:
3,02
